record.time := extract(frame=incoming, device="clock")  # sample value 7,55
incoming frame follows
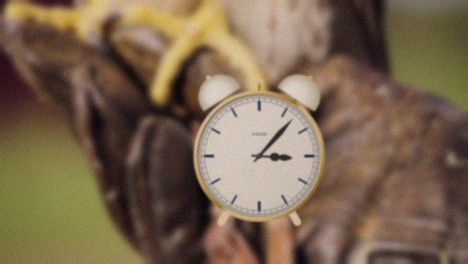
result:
3,07
